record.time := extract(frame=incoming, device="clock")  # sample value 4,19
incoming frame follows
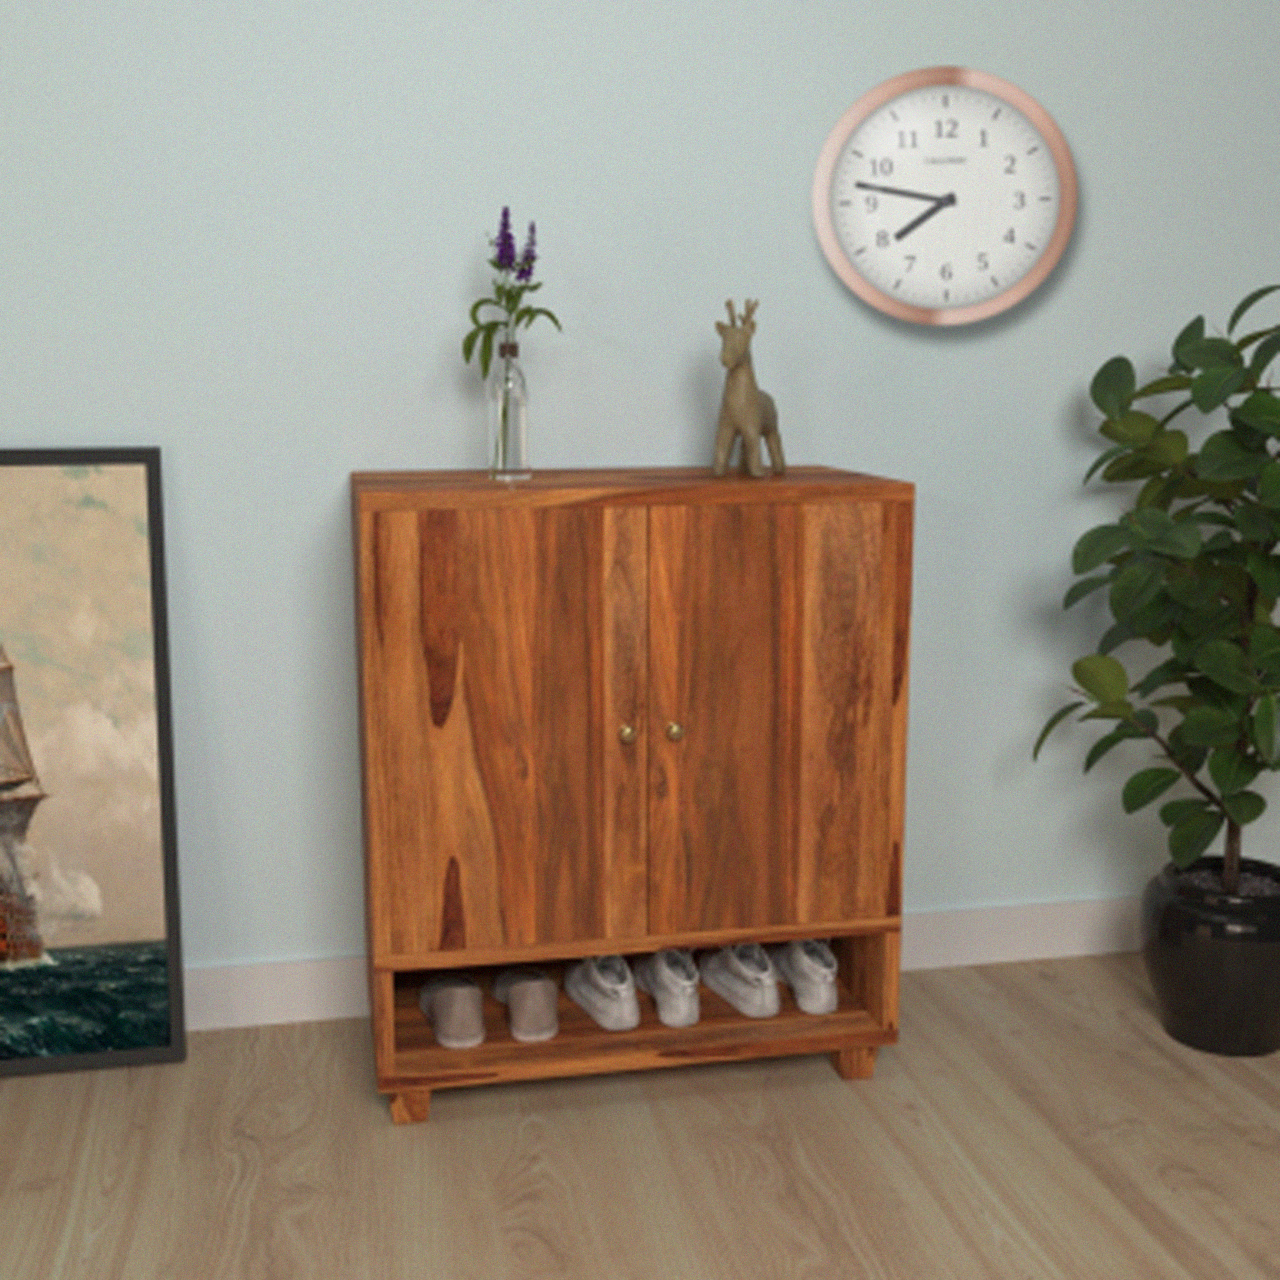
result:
7,47
